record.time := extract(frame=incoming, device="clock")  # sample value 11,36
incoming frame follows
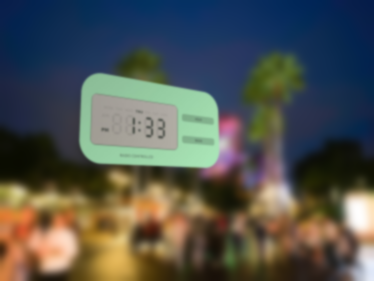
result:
1,33
